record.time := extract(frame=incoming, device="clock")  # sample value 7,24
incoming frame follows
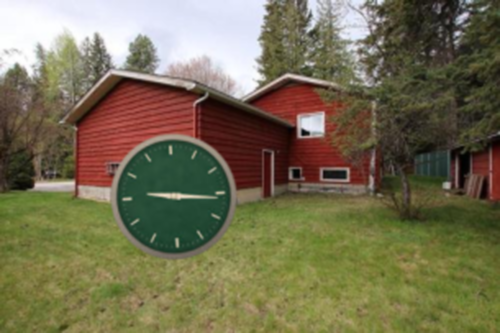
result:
9,16
